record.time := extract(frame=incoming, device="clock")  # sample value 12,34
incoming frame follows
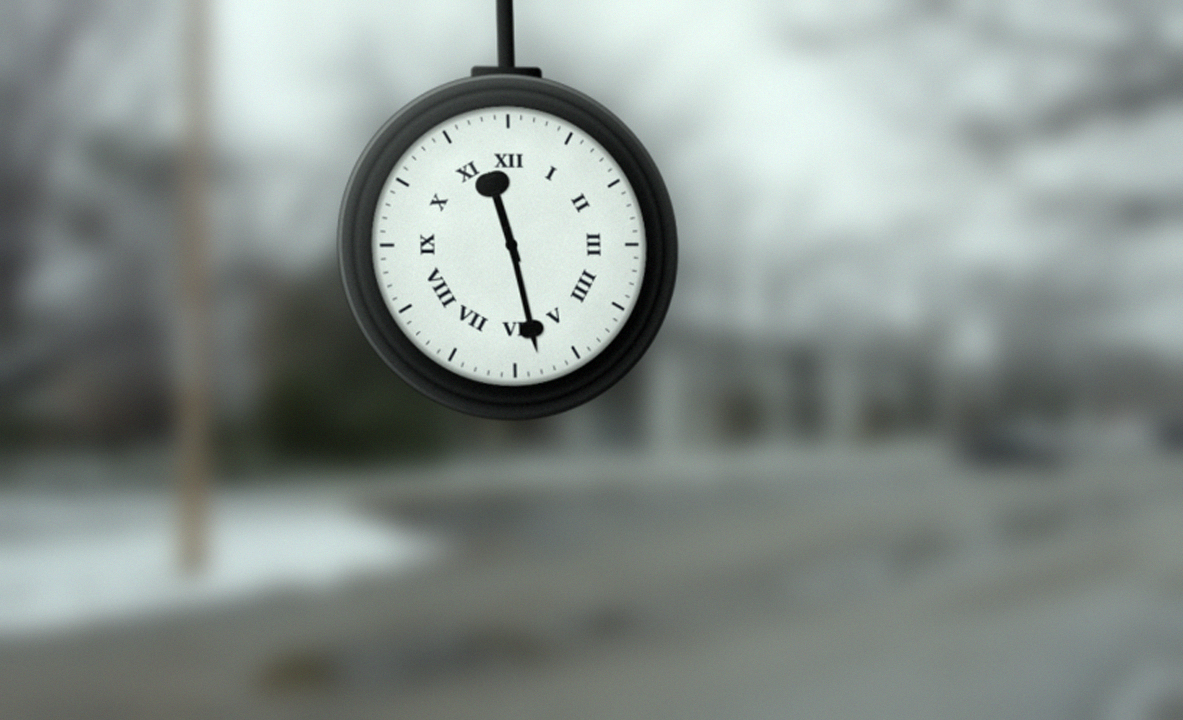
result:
11,28
